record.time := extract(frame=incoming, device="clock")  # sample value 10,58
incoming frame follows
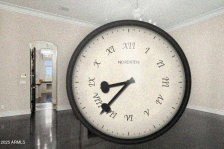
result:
8,37
